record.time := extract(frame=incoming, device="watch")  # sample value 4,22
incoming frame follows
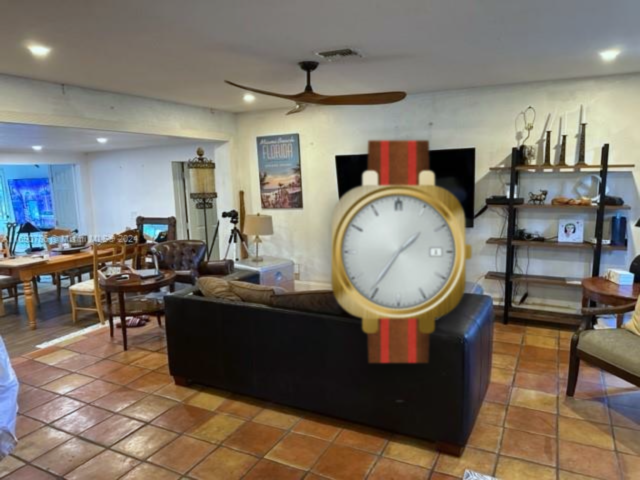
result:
1,36
